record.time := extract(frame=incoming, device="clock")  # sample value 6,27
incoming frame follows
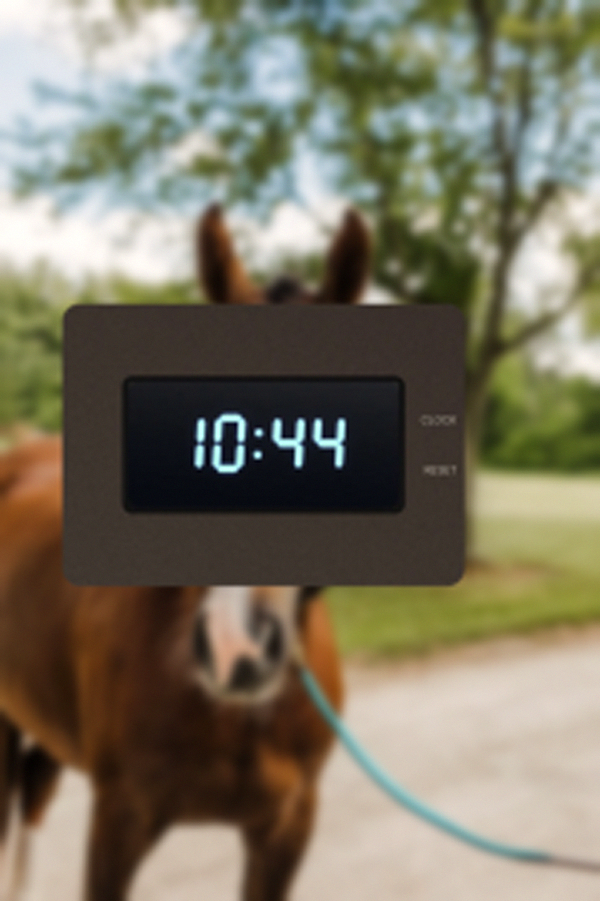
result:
10,44
